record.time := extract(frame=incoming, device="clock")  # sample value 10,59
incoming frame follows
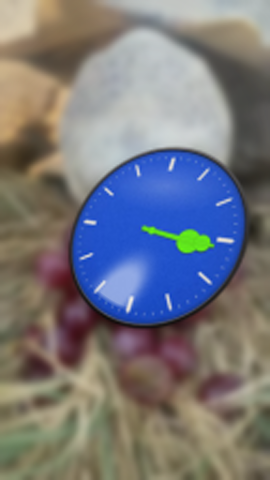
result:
3,16
